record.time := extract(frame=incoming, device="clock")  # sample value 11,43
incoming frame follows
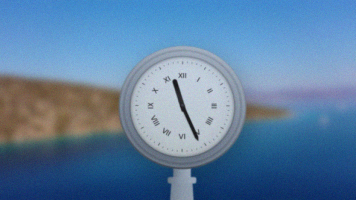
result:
11,26
